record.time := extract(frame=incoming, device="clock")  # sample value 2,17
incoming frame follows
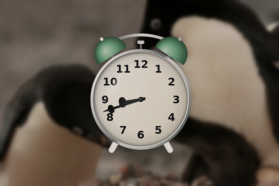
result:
8,42
